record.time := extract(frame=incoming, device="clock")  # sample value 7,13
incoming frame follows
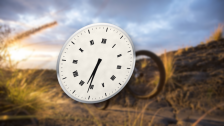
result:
6,31
